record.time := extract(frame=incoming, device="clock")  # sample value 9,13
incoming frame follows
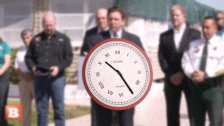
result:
10,25
